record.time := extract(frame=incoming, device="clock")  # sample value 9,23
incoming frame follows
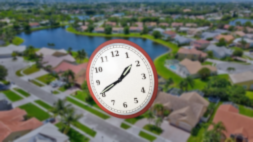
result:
1,41
